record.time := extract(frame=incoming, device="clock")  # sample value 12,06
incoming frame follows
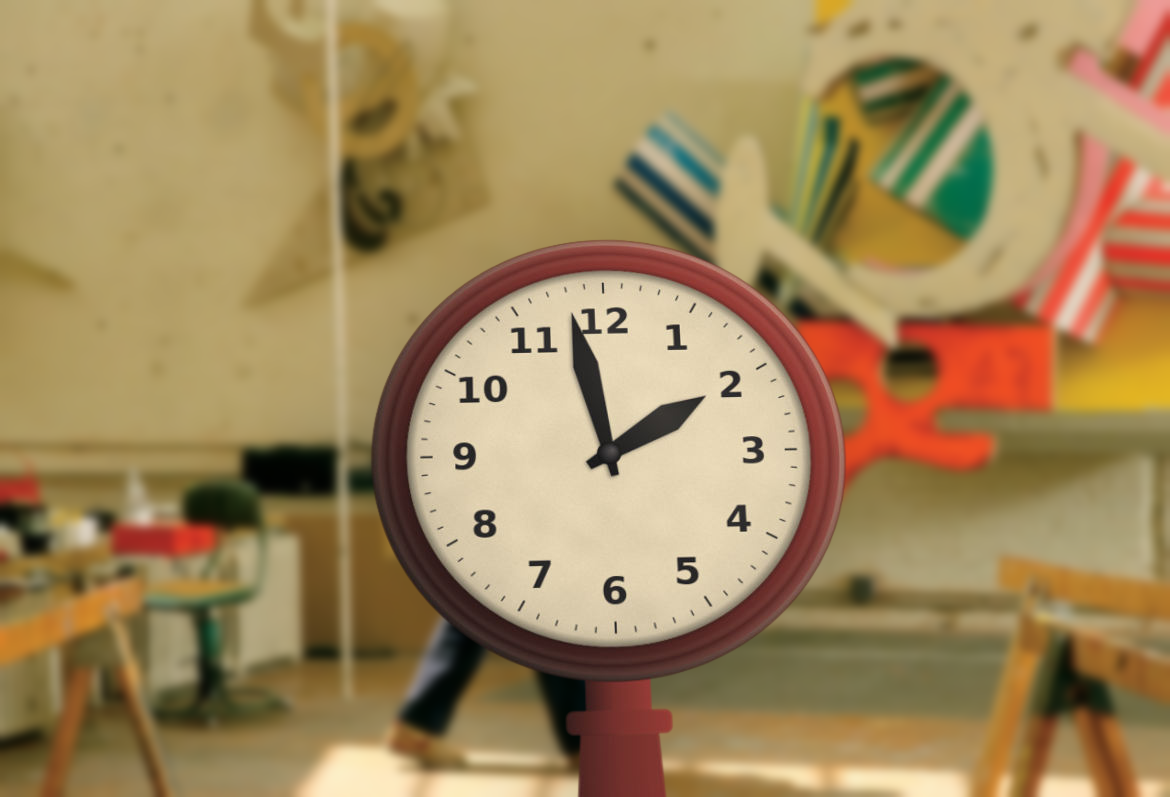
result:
1,58
